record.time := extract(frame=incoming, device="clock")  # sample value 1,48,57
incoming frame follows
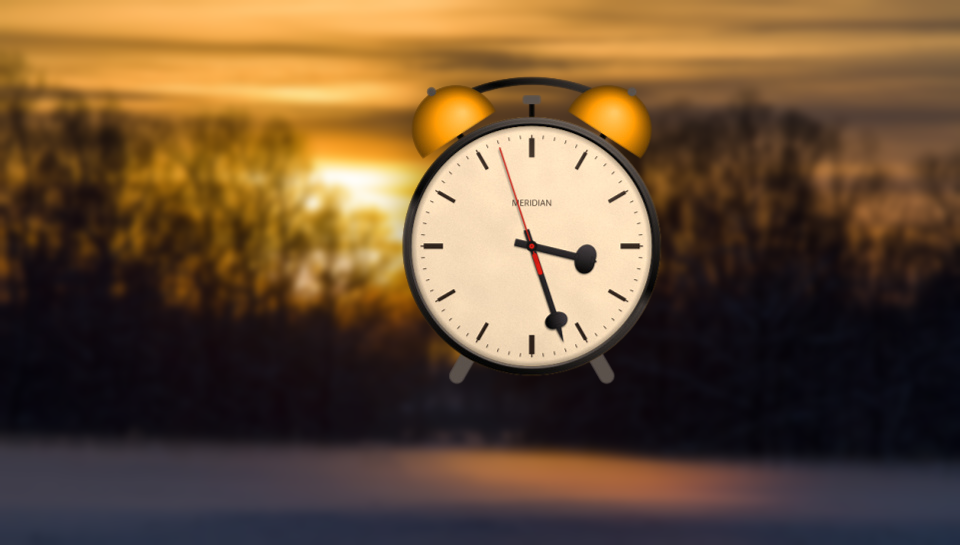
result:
3,26,57
